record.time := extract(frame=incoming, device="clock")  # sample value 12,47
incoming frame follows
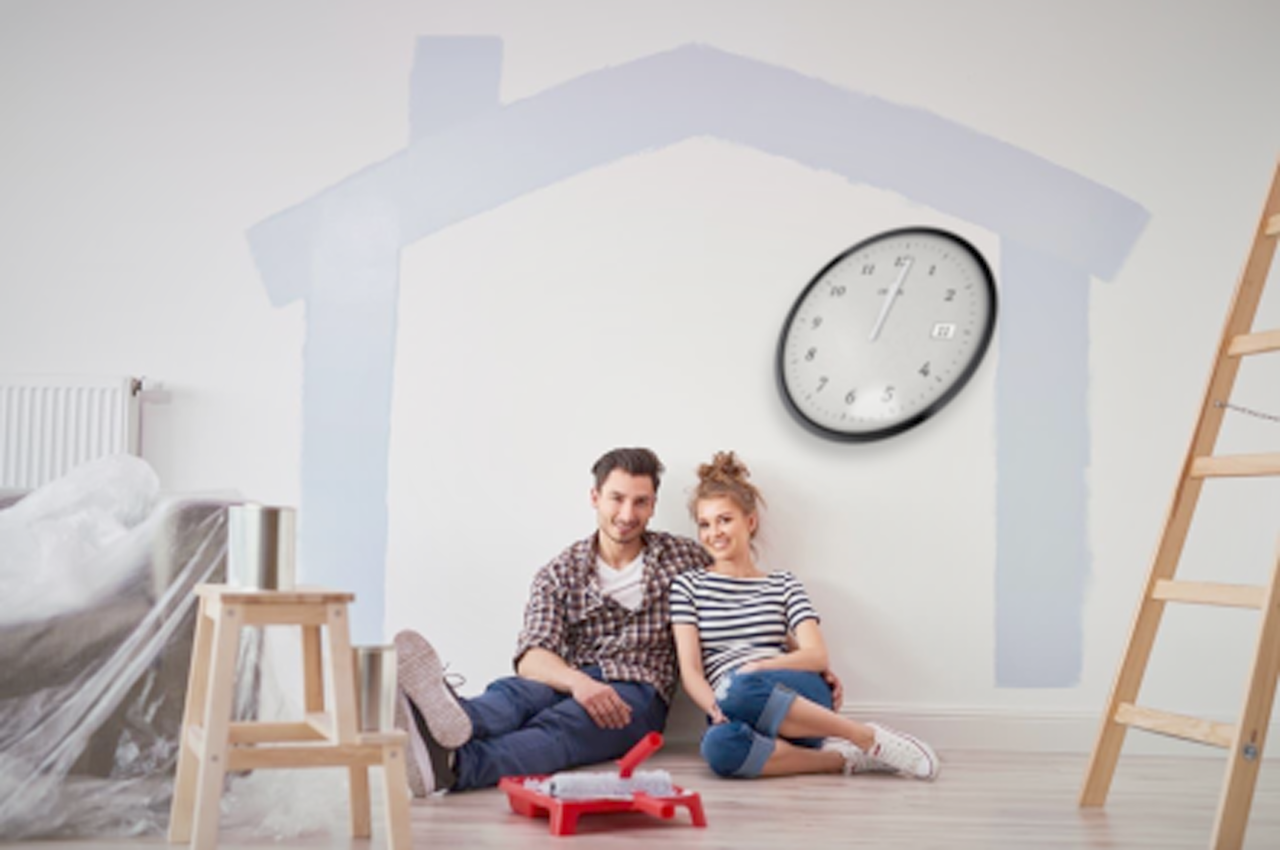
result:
12,01
